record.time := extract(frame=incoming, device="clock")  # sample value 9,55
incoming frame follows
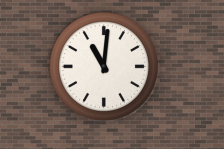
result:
11,01
